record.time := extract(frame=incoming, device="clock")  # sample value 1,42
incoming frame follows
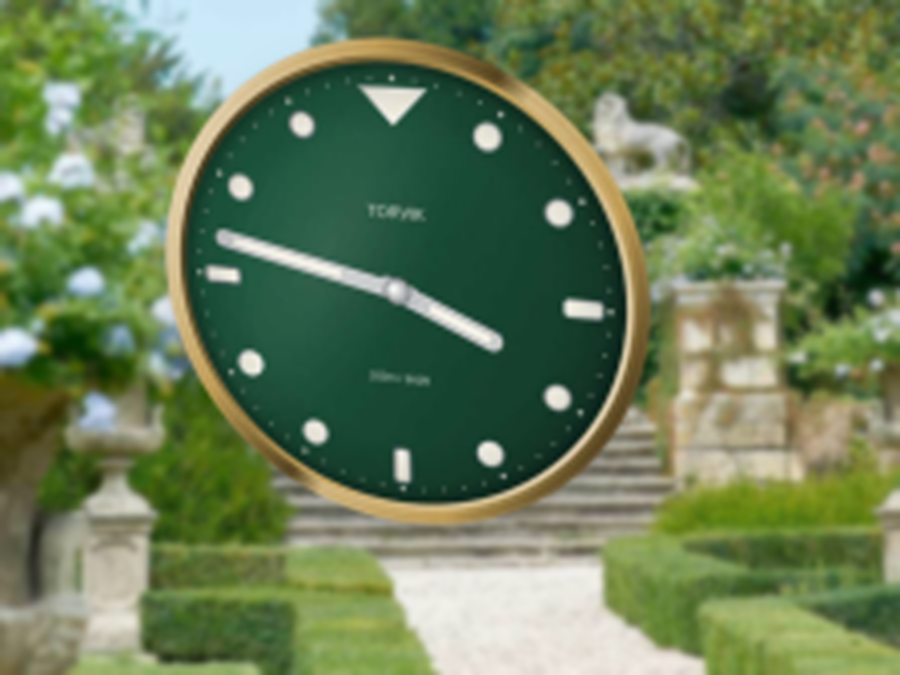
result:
3,47
